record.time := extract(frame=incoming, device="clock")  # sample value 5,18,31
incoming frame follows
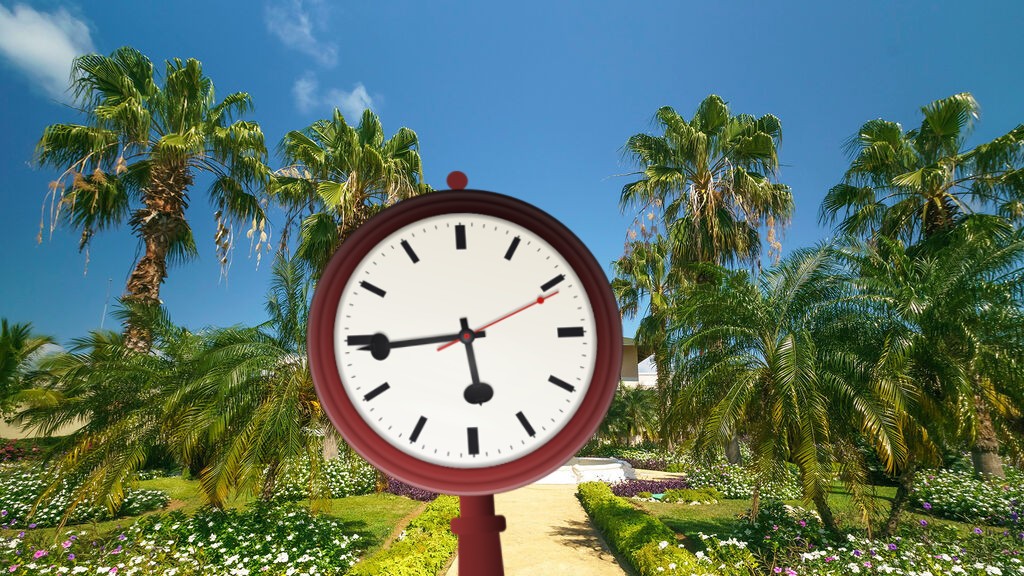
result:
5,44,11
